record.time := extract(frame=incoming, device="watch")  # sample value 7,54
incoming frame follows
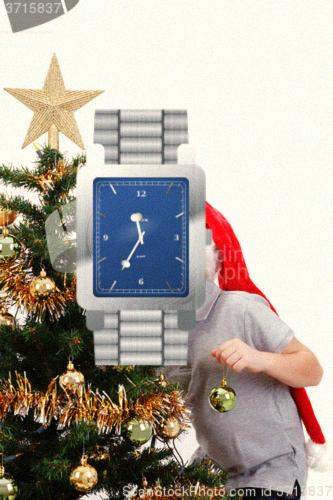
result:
11,35
